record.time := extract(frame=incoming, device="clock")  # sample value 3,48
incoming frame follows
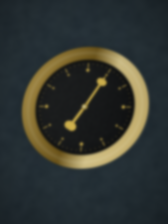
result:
7,05
